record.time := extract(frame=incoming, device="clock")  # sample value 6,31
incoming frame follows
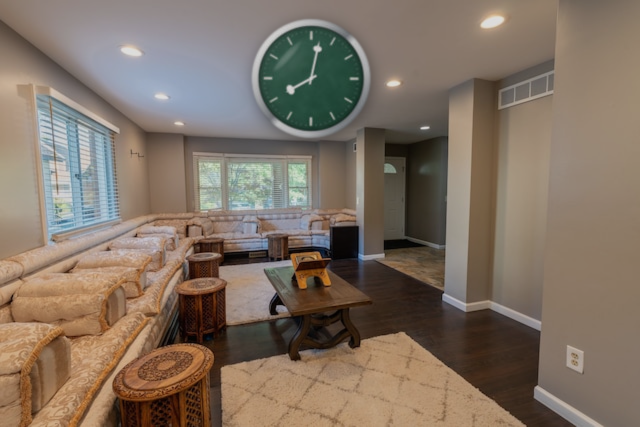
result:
8,02
